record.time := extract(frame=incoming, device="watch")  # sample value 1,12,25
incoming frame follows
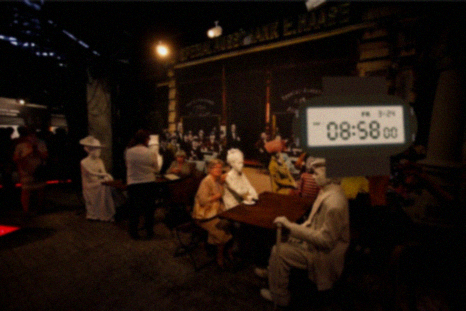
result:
8,58,00
